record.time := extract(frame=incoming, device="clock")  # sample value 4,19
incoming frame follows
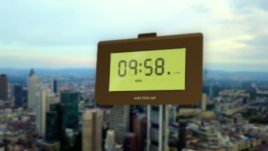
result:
9,58
